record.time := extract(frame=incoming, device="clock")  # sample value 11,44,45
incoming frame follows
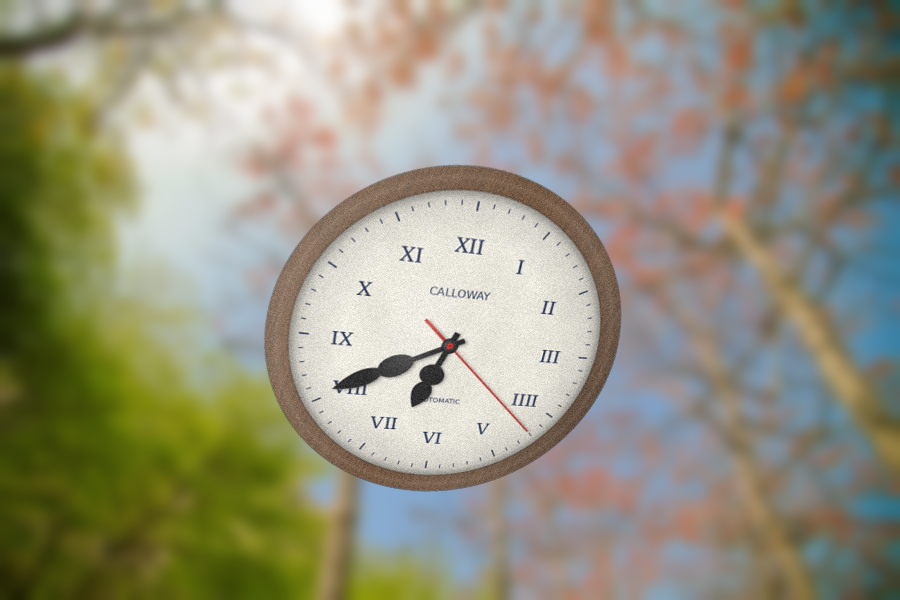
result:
6,40,22
